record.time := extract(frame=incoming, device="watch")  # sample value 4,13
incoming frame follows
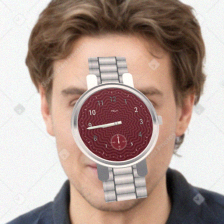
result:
8,44
